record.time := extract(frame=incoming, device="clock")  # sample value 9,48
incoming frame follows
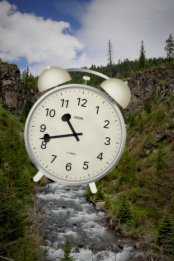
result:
10,42
